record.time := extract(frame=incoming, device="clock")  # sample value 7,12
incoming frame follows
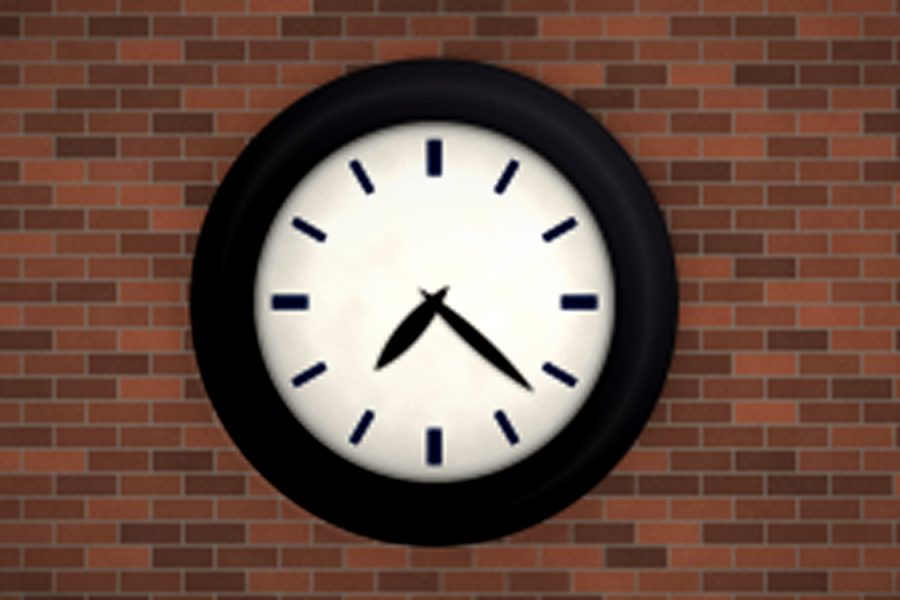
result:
7,22
